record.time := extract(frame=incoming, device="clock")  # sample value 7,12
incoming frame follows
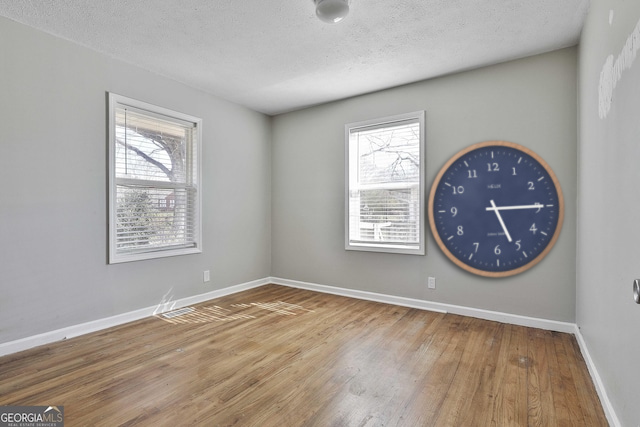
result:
5,15
